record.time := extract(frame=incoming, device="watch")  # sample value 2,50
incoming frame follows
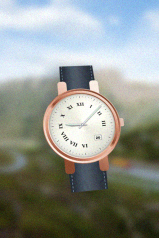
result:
9,08
